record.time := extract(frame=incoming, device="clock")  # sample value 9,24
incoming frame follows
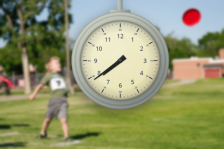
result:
7,39
